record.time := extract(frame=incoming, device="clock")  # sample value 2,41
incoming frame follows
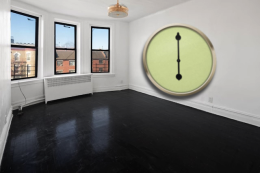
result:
6,00
